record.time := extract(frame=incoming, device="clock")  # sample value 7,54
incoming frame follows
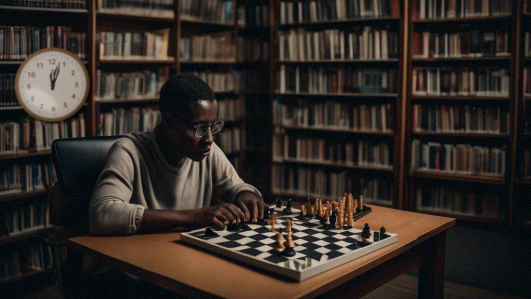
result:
12,03
